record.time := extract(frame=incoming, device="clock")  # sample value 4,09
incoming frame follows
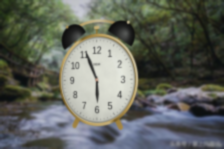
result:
5,56
